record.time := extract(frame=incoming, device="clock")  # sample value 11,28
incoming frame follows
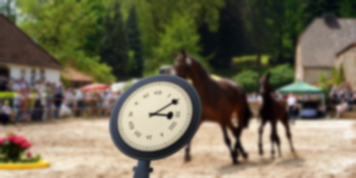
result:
3,09
